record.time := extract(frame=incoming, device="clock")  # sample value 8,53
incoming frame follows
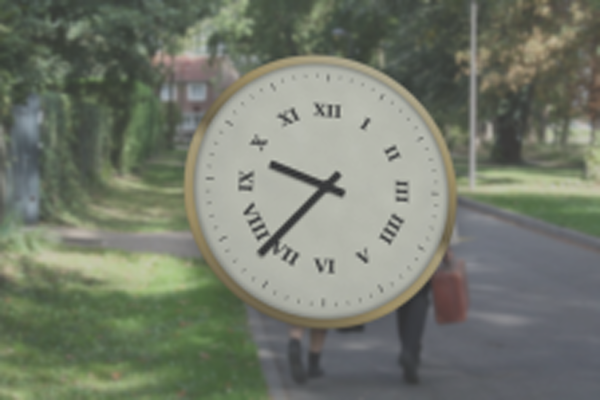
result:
9,37
